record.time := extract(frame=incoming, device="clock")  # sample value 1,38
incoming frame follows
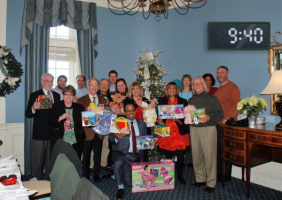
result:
9,40
